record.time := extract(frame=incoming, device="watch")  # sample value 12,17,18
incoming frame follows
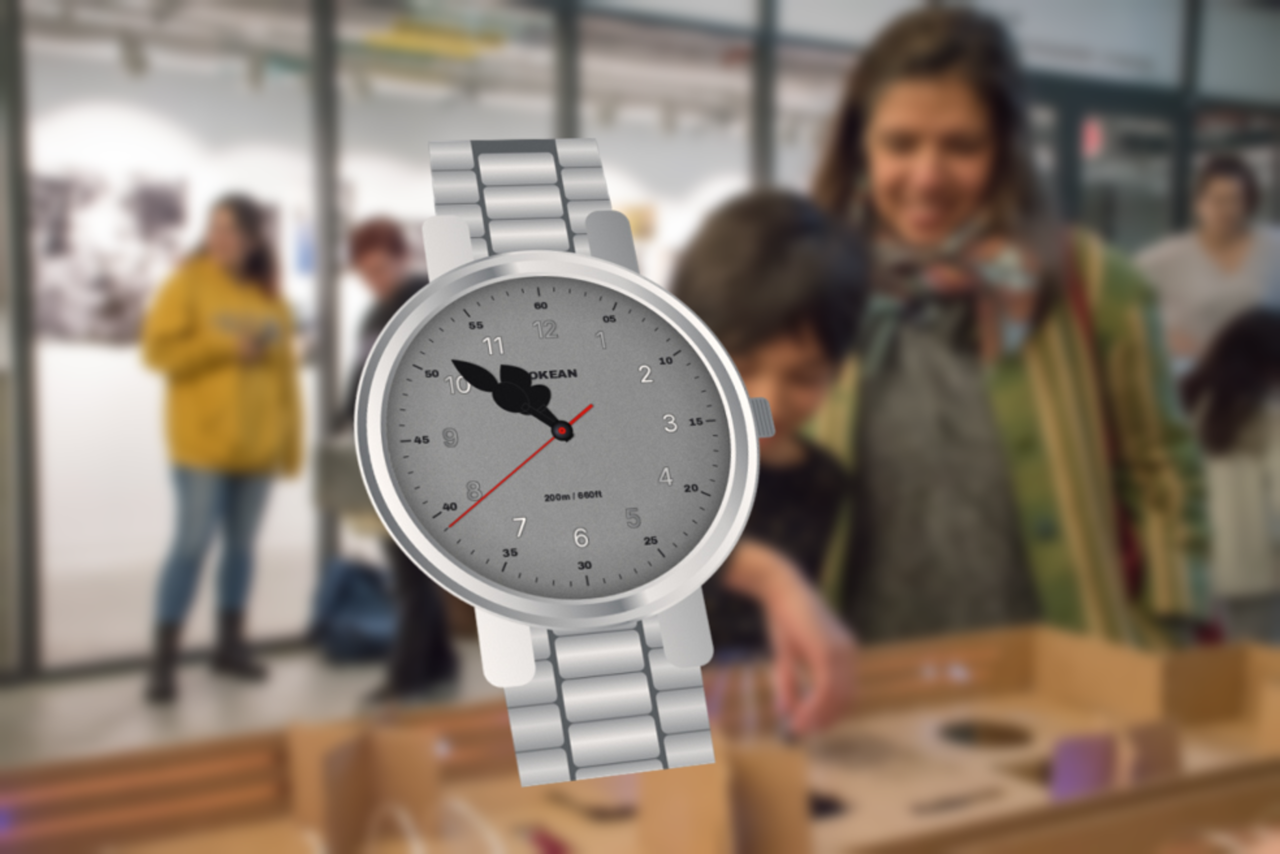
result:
10,51,39
